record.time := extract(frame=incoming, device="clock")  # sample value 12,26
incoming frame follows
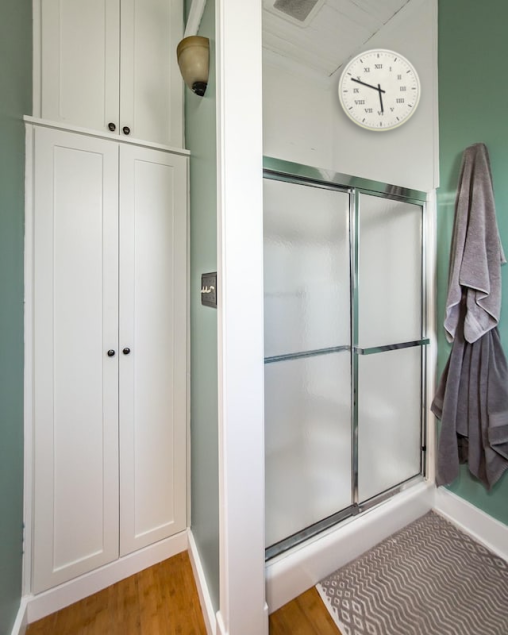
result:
5,49
